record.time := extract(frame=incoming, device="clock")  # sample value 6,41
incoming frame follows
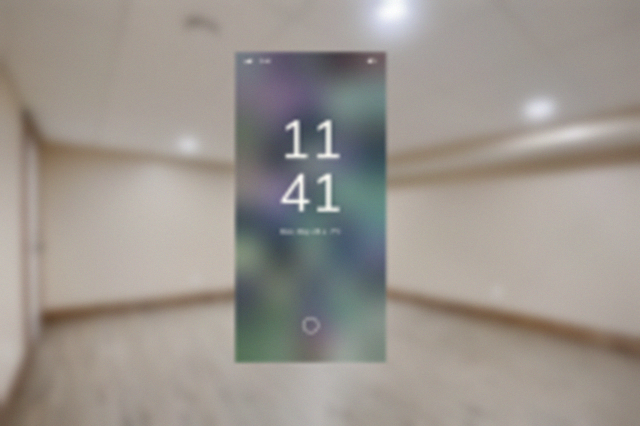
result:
11,41
